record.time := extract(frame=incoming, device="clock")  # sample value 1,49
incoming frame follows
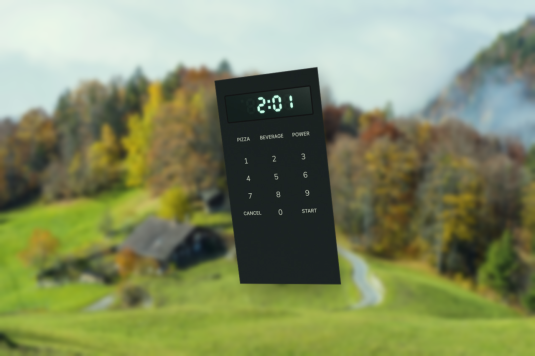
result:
2,01
